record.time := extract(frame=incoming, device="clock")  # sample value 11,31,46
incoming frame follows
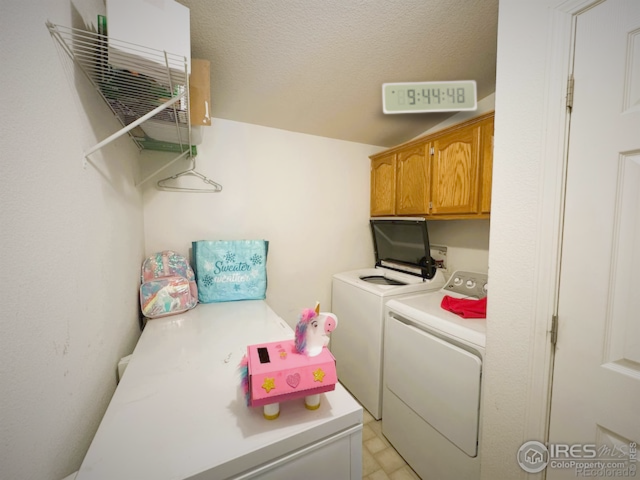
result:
9,44,48
